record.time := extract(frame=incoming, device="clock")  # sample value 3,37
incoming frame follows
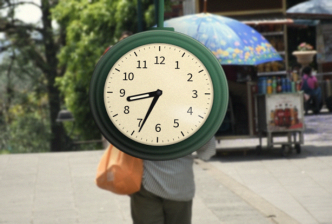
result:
8,34
